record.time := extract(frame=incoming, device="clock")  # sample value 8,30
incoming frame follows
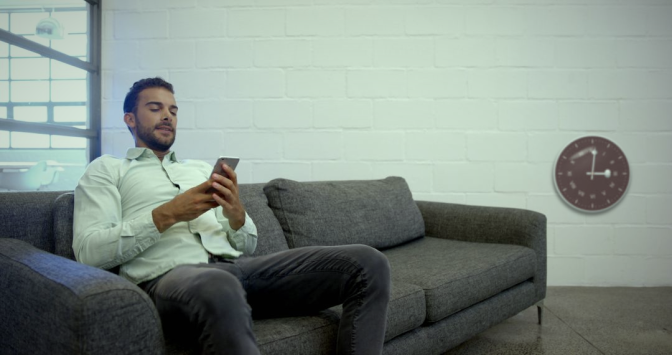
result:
3,01
